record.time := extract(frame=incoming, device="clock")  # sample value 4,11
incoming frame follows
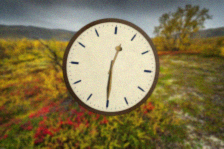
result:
12,30
